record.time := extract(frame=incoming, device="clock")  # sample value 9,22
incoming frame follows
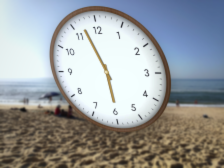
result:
5,57
